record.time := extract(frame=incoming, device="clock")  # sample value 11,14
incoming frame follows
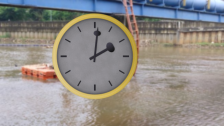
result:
2,01
